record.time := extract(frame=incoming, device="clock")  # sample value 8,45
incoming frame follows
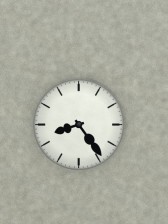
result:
8,24
